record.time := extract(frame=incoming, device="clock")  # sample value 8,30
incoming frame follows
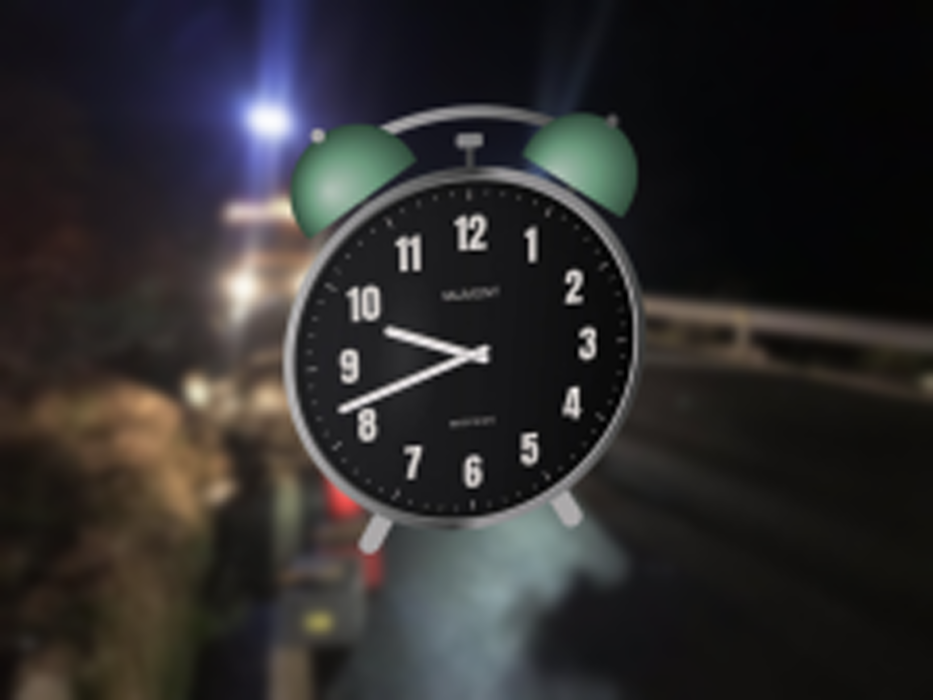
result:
9,42
